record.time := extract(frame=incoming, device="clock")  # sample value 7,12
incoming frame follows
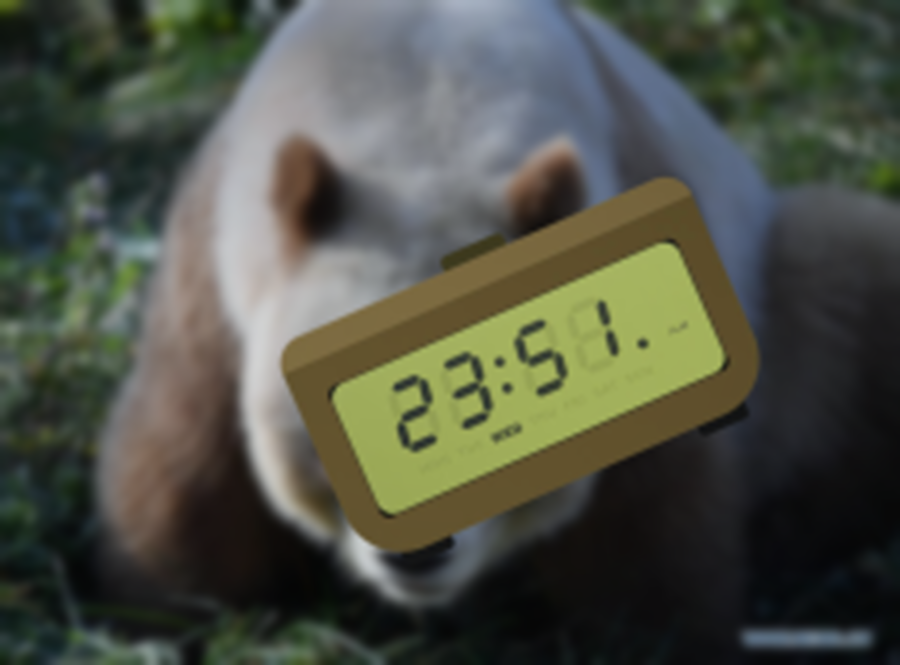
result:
23,51
